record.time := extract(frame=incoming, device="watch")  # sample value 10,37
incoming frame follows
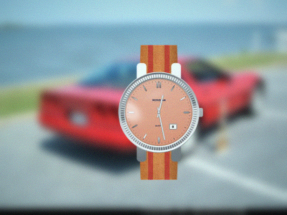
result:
12,28
